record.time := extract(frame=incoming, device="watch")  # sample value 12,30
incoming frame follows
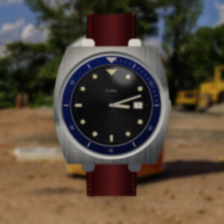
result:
3,12
